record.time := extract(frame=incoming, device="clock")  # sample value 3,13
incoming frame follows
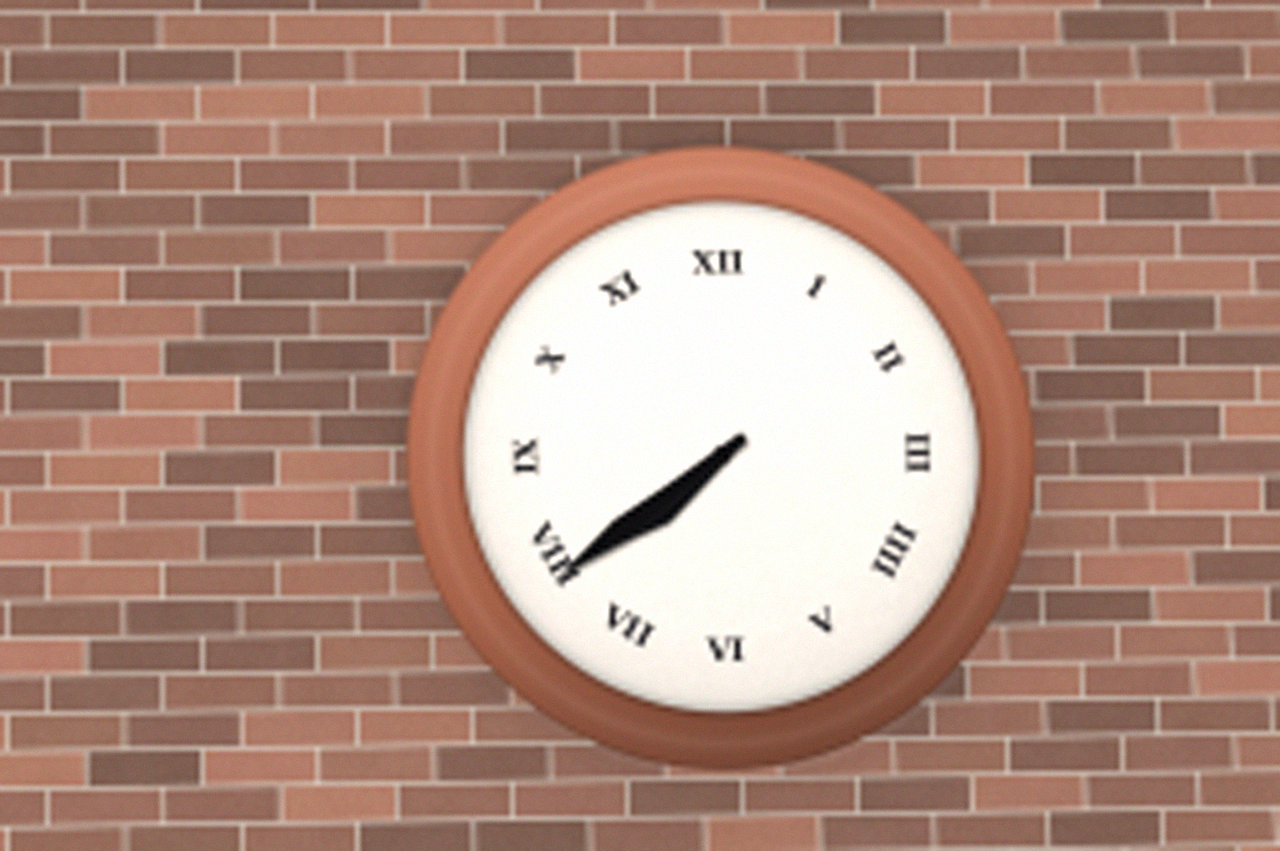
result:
7,39
